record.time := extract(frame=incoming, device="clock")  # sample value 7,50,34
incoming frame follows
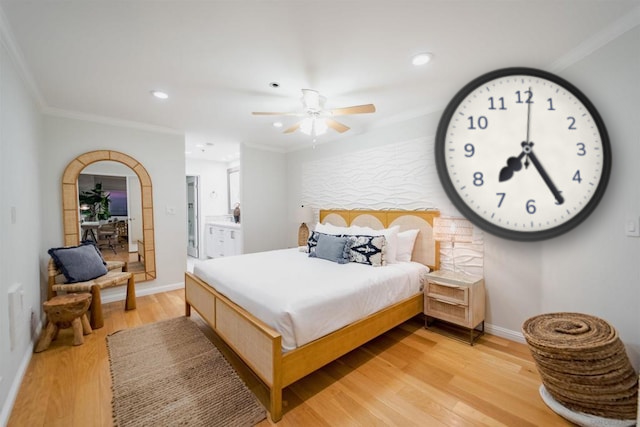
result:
7,25,01
